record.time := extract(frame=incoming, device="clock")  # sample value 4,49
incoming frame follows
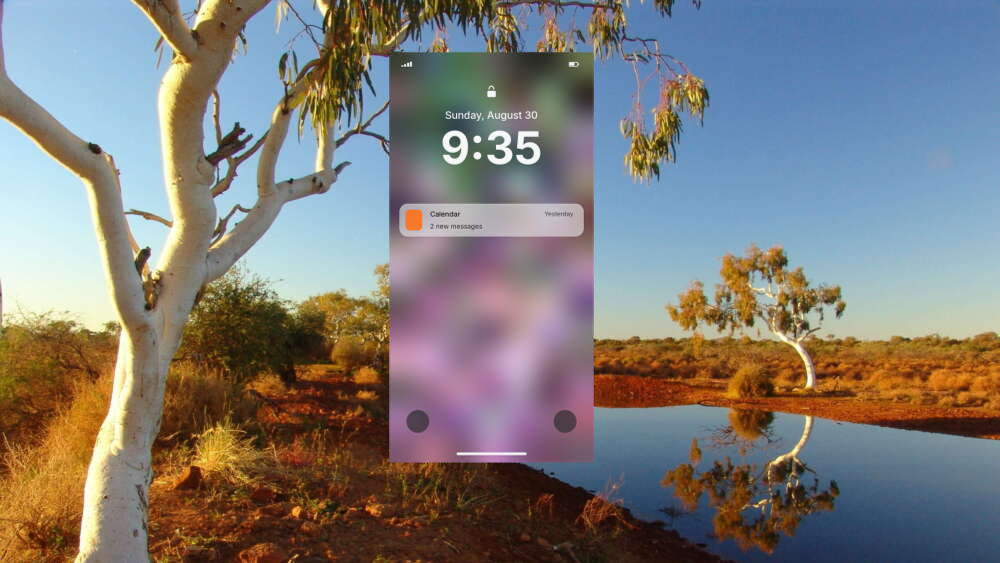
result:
9,35
